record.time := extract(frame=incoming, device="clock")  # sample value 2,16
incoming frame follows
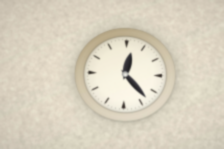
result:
12,23
